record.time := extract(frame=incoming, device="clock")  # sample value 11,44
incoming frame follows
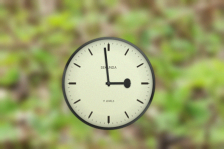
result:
2,59
